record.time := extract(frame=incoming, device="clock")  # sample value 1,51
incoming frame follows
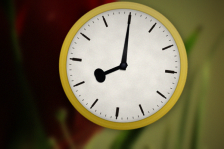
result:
8,00
